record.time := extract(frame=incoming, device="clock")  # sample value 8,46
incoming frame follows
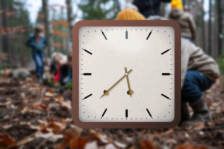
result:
5,38
